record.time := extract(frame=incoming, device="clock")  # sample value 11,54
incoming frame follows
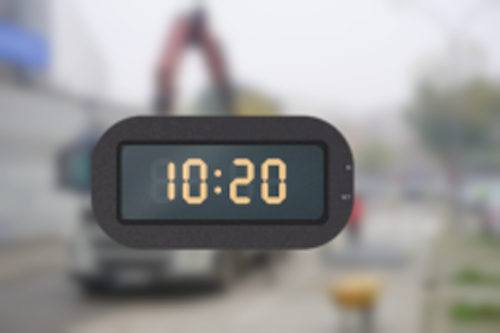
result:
10,20
